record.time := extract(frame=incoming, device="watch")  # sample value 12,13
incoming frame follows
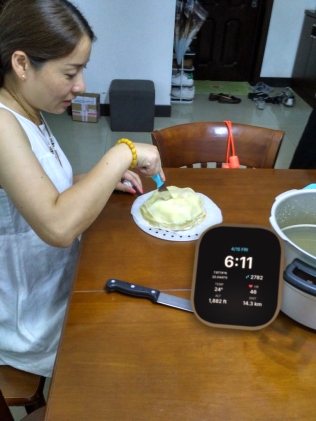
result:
6,11
